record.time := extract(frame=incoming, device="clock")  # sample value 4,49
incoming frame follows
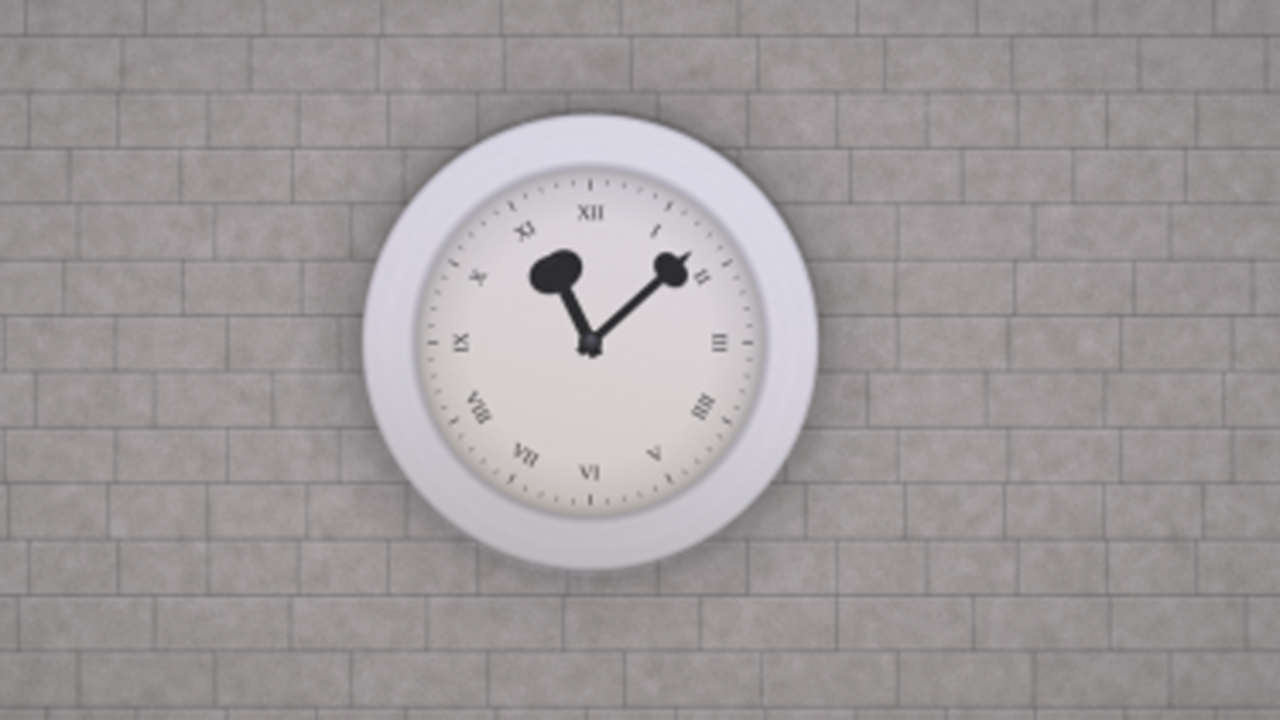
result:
11,08
